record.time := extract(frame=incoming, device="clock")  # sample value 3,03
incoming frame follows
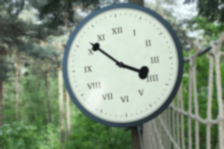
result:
3,52
